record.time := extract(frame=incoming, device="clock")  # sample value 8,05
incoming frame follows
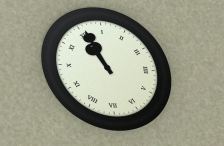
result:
12,01
